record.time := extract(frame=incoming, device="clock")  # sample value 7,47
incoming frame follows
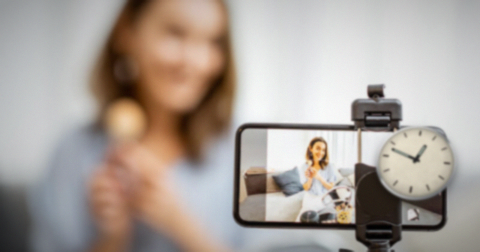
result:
12,48
